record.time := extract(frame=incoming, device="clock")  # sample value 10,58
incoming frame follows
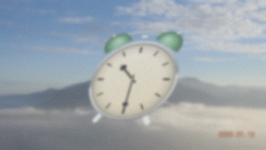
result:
10,30
